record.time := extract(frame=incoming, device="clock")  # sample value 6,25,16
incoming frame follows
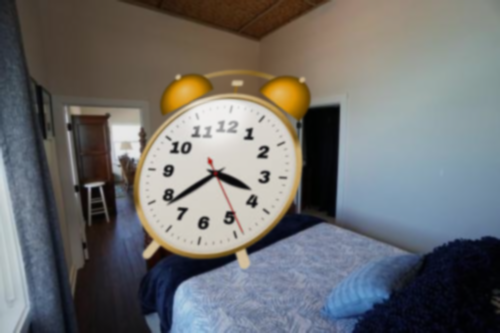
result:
3,38,24
